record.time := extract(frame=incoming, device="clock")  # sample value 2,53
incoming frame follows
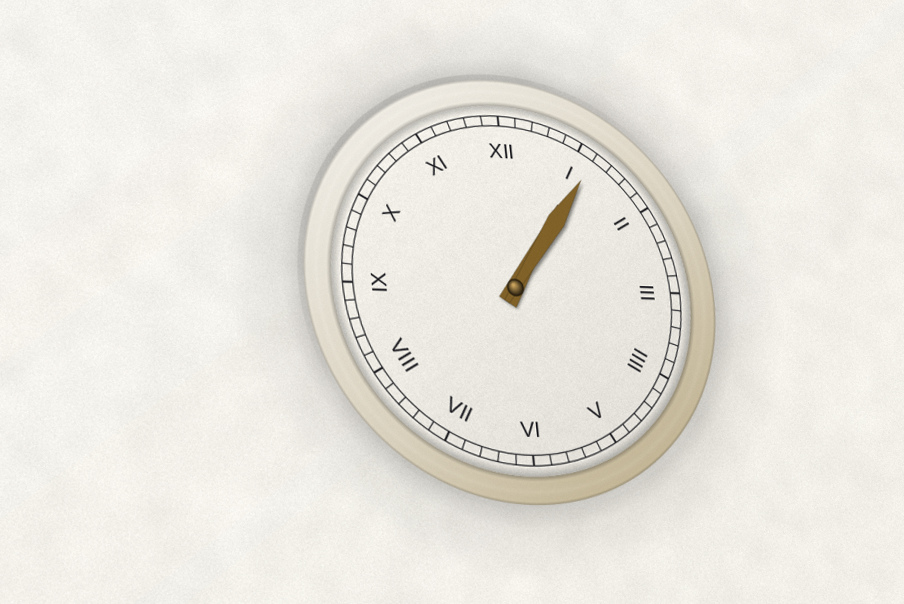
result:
1,06
